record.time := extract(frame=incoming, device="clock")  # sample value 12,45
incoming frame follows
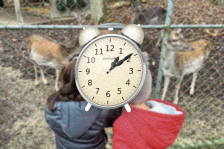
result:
1,09
